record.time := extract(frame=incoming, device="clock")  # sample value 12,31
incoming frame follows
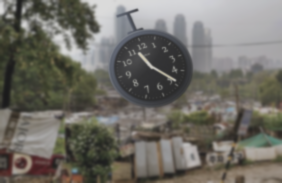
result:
11,24
